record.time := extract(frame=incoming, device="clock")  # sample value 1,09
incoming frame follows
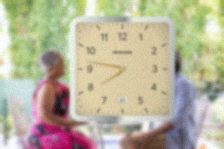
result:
7,47
